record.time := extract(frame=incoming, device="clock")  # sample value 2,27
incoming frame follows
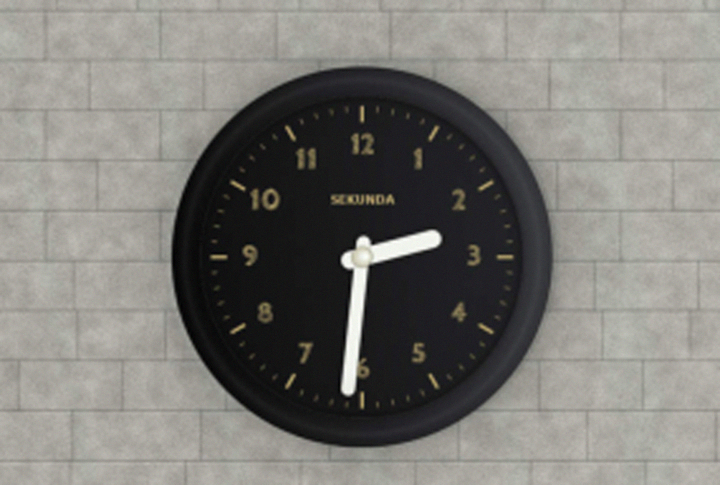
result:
2,31
